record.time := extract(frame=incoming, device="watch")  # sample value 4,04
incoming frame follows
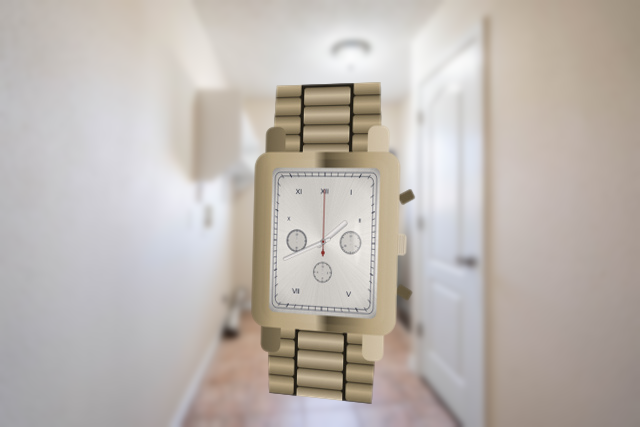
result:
1,41
